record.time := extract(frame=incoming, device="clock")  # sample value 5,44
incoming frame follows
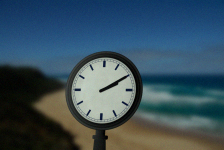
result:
2,10
